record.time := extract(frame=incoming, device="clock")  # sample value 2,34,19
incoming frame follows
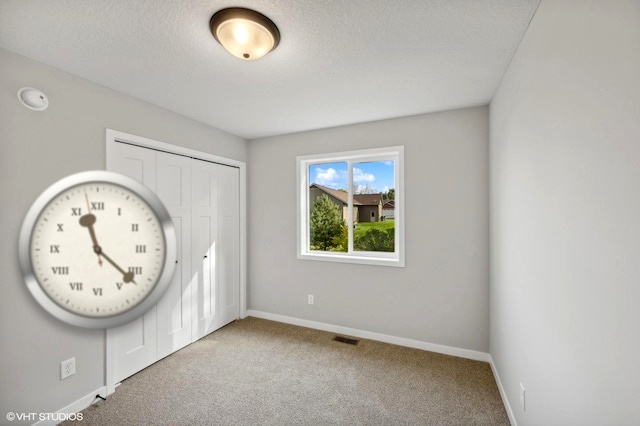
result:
11,21,58
